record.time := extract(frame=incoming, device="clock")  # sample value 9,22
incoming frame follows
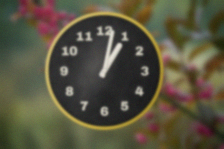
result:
1,02
